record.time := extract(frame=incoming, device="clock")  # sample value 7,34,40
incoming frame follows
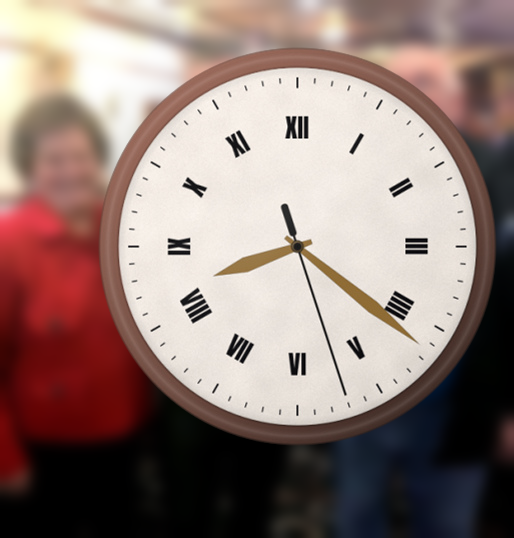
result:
8,21,27
